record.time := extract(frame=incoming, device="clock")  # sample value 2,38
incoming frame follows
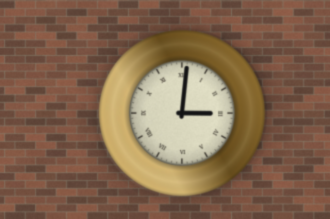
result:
3,01
